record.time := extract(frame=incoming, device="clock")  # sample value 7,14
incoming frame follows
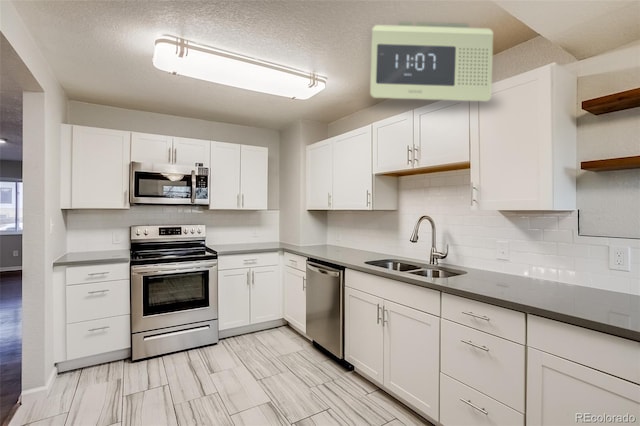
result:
11,07
